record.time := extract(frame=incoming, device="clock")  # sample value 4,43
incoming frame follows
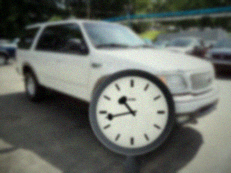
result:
10,43
